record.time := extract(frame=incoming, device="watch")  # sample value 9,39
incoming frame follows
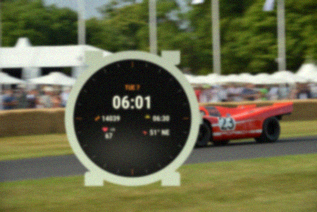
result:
6,01
